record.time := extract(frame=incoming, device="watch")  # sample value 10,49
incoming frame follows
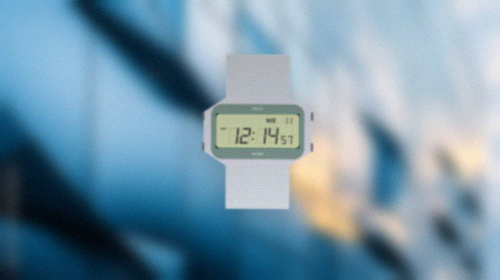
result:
12,14
